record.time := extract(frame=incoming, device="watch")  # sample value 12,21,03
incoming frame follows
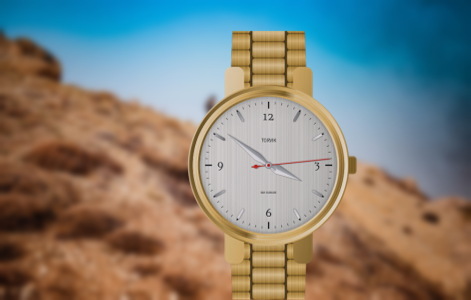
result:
3,51,14
